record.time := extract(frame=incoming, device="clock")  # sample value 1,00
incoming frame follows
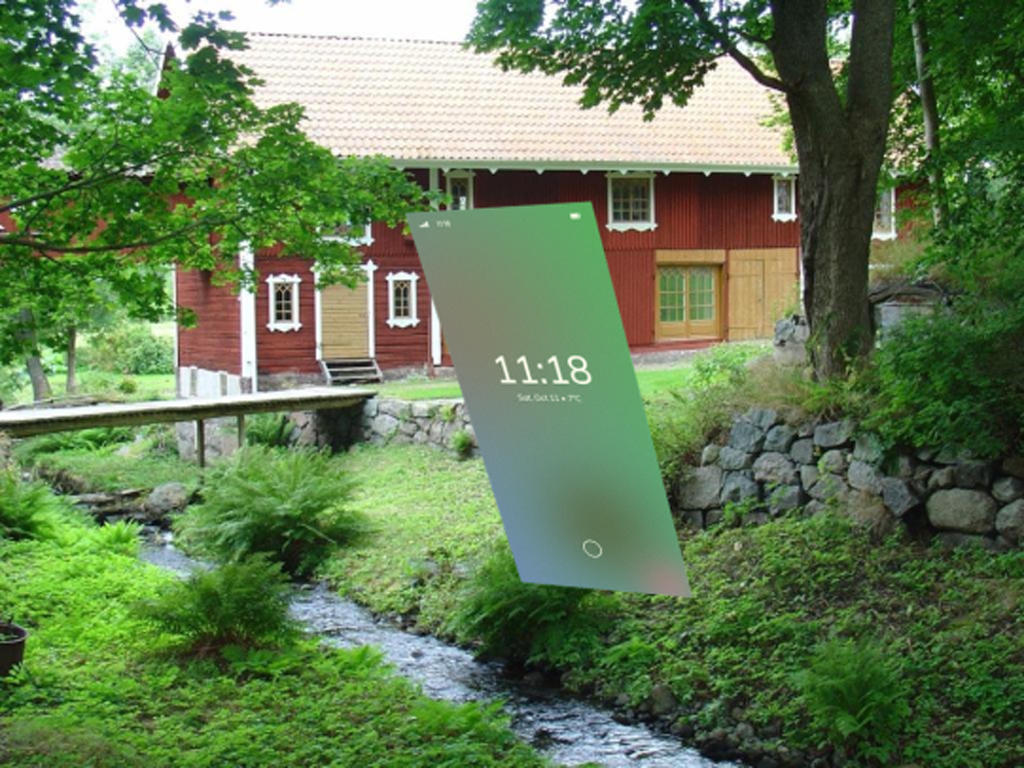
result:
11,18
